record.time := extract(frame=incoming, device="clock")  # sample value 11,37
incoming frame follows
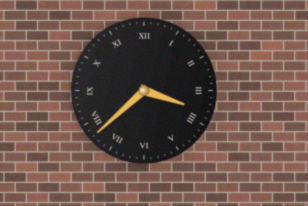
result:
3,38
